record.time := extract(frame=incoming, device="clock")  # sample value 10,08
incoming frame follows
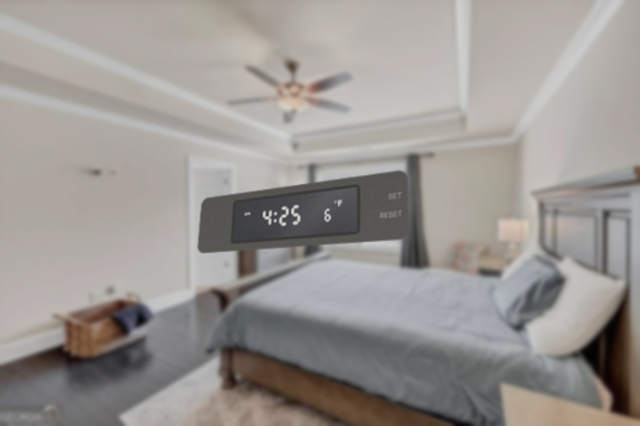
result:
4,25
